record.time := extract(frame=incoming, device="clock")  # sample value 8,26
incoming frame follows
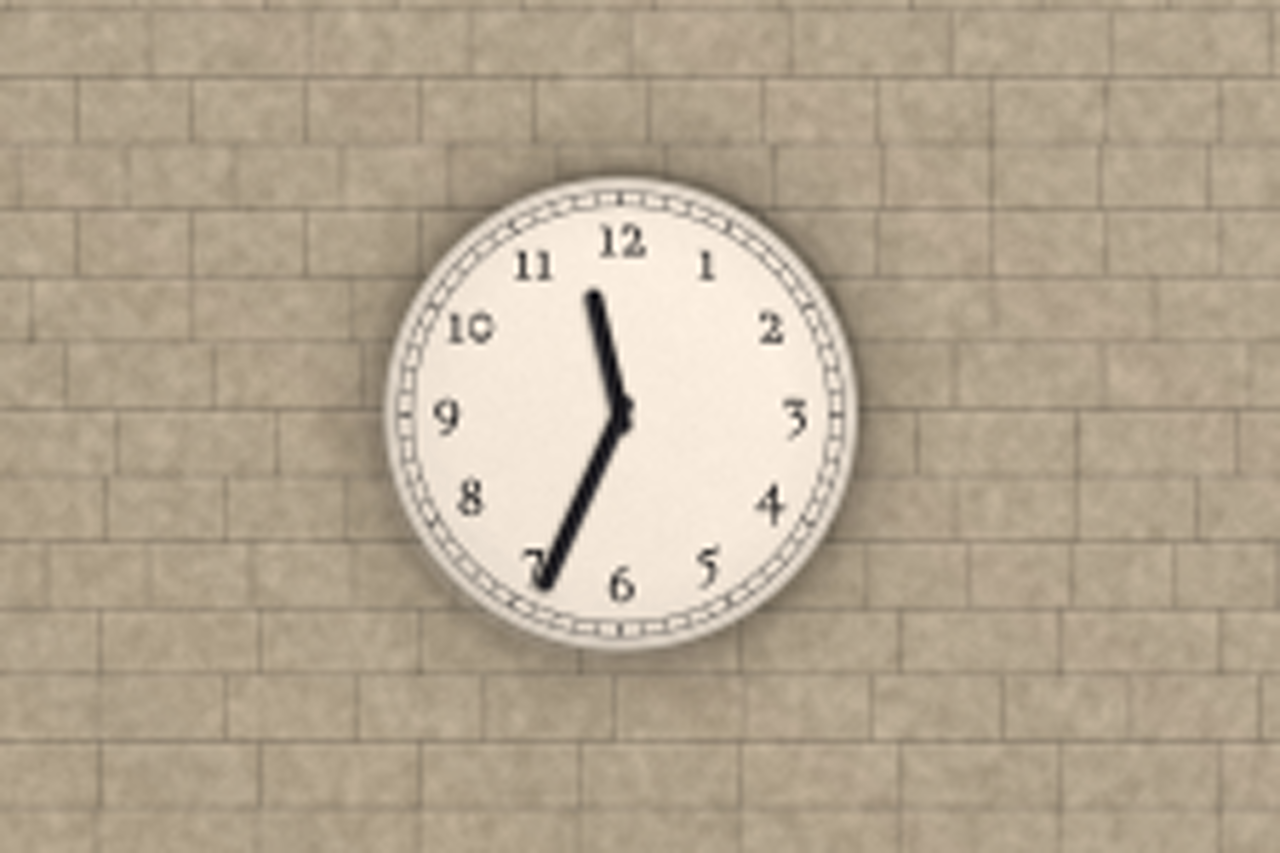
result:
11,34
